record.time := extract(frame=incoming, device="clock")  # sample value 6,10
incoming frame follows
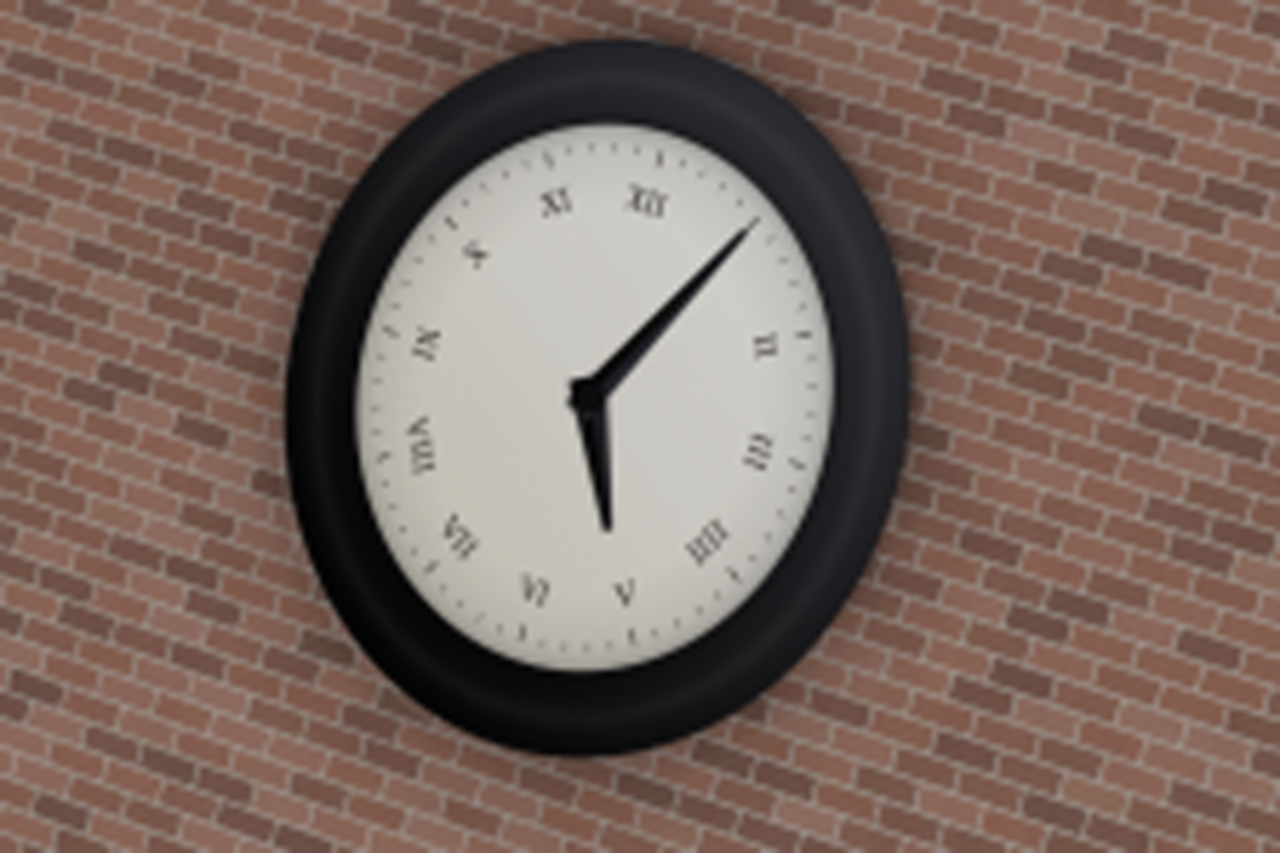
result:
5,05
